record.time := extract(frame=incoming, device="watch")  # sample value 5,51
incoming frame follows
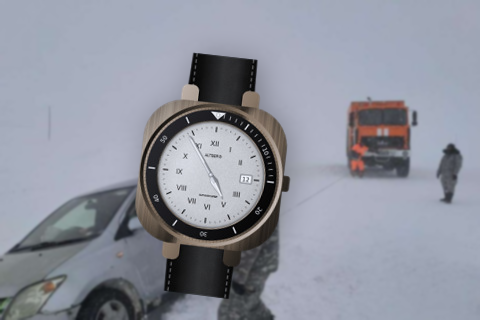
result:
4,54
